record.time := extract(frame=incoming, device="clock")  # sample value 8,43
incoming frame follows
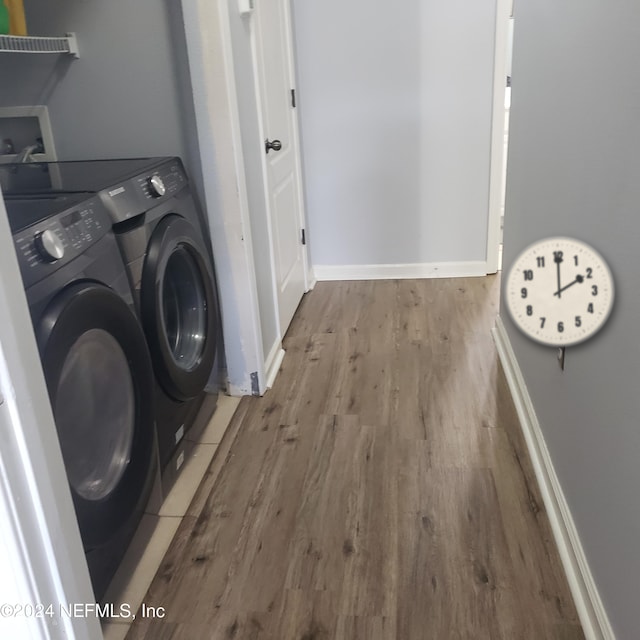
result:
2,00
